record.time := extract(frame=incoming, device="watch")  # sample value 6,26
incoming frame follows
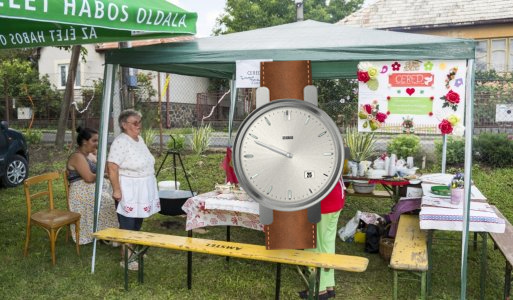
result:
9,49
